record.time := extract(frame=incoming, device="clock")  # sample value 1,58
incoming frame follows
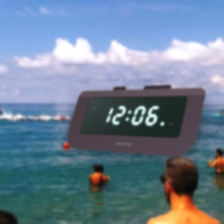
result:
12,06
